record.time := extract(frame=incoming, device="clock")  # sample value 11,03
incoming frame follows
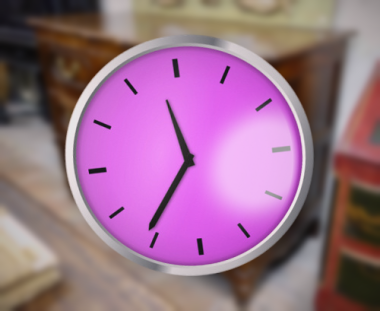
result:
11,36
